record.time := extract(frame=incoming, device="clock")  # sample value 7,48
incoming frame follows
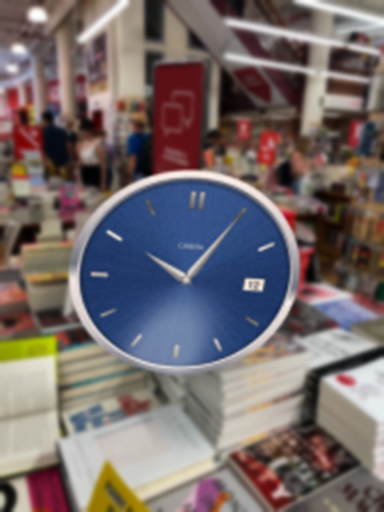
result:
10,05
